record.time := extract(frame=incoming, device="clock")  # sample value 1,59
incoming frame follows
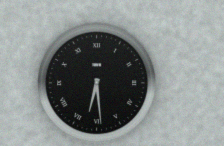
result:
6,29
